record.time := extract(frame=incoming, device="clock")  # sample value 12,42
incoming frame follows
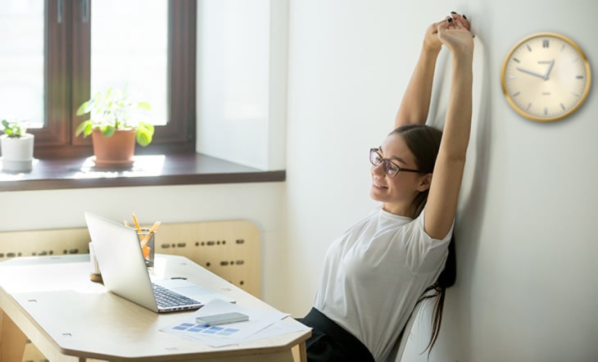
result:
12,48
